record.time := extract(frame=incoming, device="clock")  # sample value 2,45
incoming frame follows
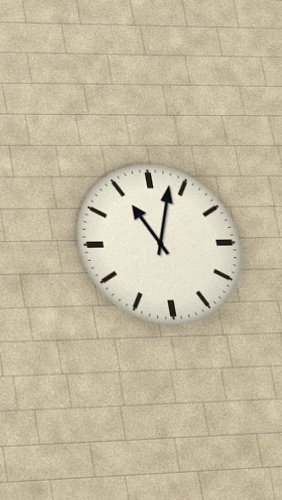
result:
11,03
